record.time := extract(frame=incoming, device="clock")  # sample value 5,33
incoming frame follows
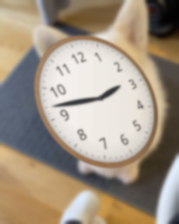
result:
2,47
